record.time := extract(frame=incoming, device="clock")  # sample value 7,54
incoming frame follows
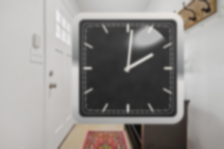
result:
2,01
